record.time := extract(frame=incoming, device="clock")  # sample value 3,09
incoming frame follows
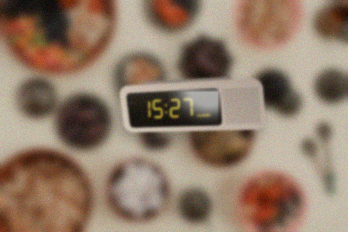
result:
15,27
